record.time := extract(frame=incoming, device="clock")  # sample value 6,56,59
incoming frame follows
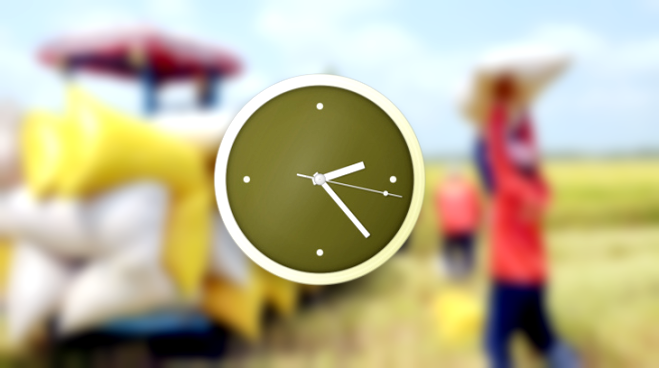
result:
2,23,17
